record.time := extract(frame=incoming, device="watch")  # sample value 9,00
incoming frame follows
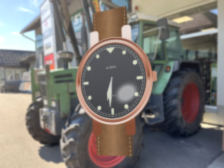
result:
6,31
